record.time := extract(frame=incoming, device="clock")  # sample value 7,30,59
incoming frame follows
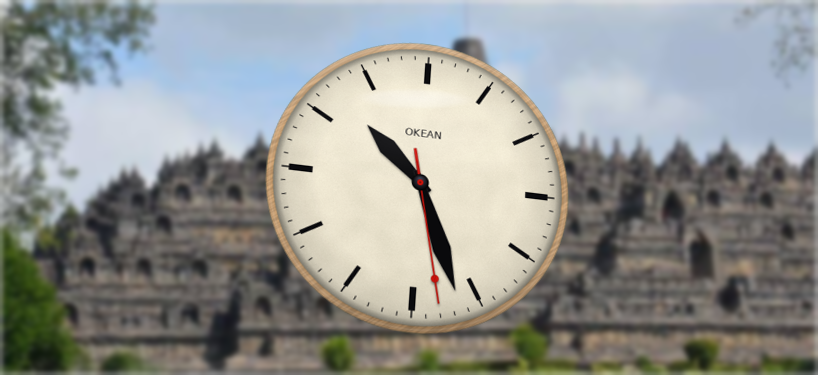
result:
10,26,28
